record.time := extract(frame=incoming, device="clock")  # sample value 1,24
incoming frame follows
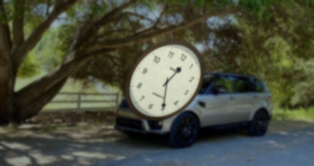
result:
12,25
